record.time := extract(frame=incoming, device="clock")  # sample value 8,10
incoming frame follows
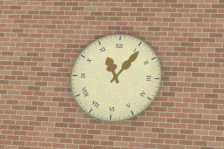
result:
11,06
